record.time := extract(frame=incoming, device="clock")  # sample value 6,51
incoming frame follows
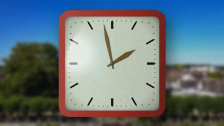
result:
1,58
